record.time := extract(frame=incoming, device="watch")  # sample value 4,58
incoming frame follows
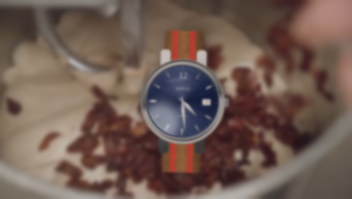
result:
4,29
